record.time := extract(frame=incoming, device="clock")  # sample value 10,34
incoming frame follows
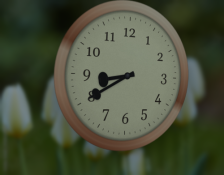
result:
8,40
